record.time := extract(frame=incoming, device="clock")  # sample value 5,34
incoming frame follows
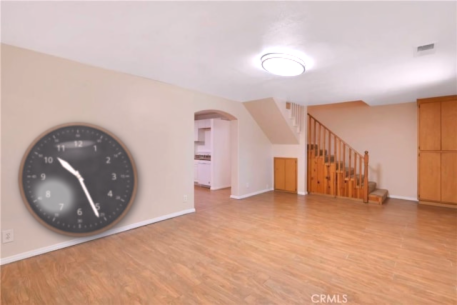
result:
10,26
